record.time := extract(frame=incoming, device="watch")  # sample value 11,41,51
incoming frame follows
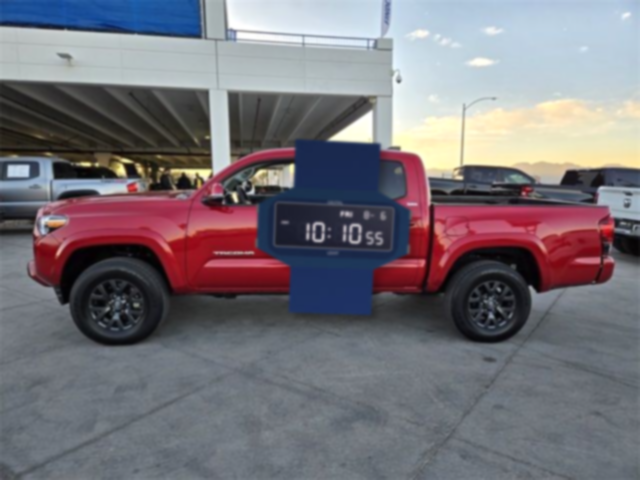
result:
10,10,55
